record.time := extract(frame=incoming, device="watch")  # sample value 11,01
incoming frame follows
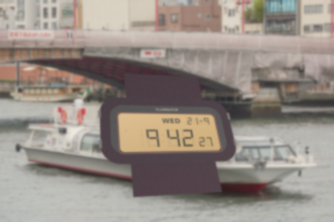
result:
9,42
